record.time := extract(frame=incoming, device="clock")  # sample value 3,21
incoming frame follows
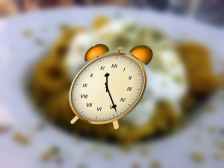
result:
11,24
